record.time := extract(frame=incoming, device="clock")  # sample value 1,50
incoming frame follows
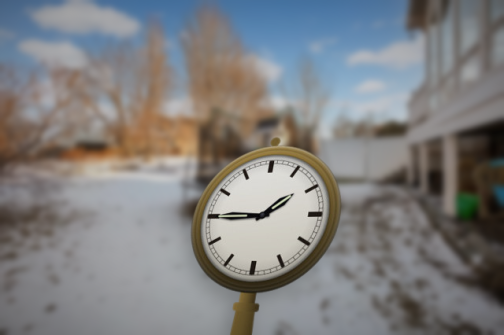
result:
1,45
